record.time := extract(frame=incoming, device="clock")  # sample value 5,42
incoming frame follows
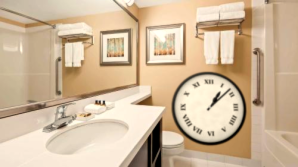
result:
1,08
